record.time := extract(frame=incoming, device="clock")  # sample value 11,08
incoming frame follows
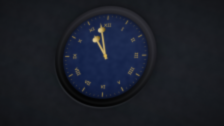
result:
10,58
